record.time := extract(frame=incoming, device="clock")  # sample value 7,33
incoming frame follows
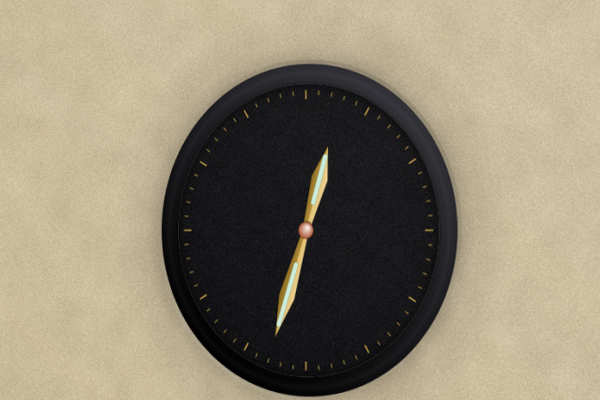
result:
12,33
